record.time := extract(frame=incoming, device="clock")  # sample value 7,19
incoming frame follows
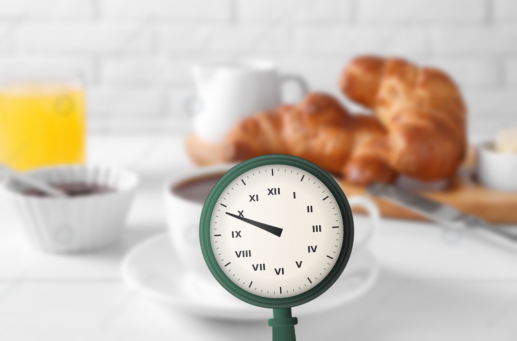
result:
9,49
